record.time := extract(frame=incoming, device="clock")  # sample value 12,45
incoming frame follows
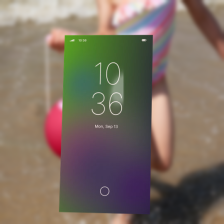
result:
10,36
